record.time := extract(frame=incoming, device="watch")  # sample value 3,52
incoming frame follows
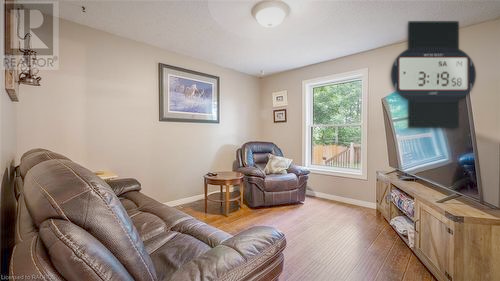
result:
3,19
